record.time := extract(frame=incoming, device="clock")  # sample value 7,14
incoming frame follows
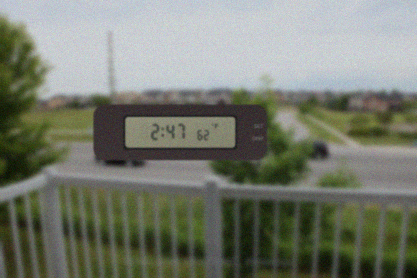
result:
2,47
